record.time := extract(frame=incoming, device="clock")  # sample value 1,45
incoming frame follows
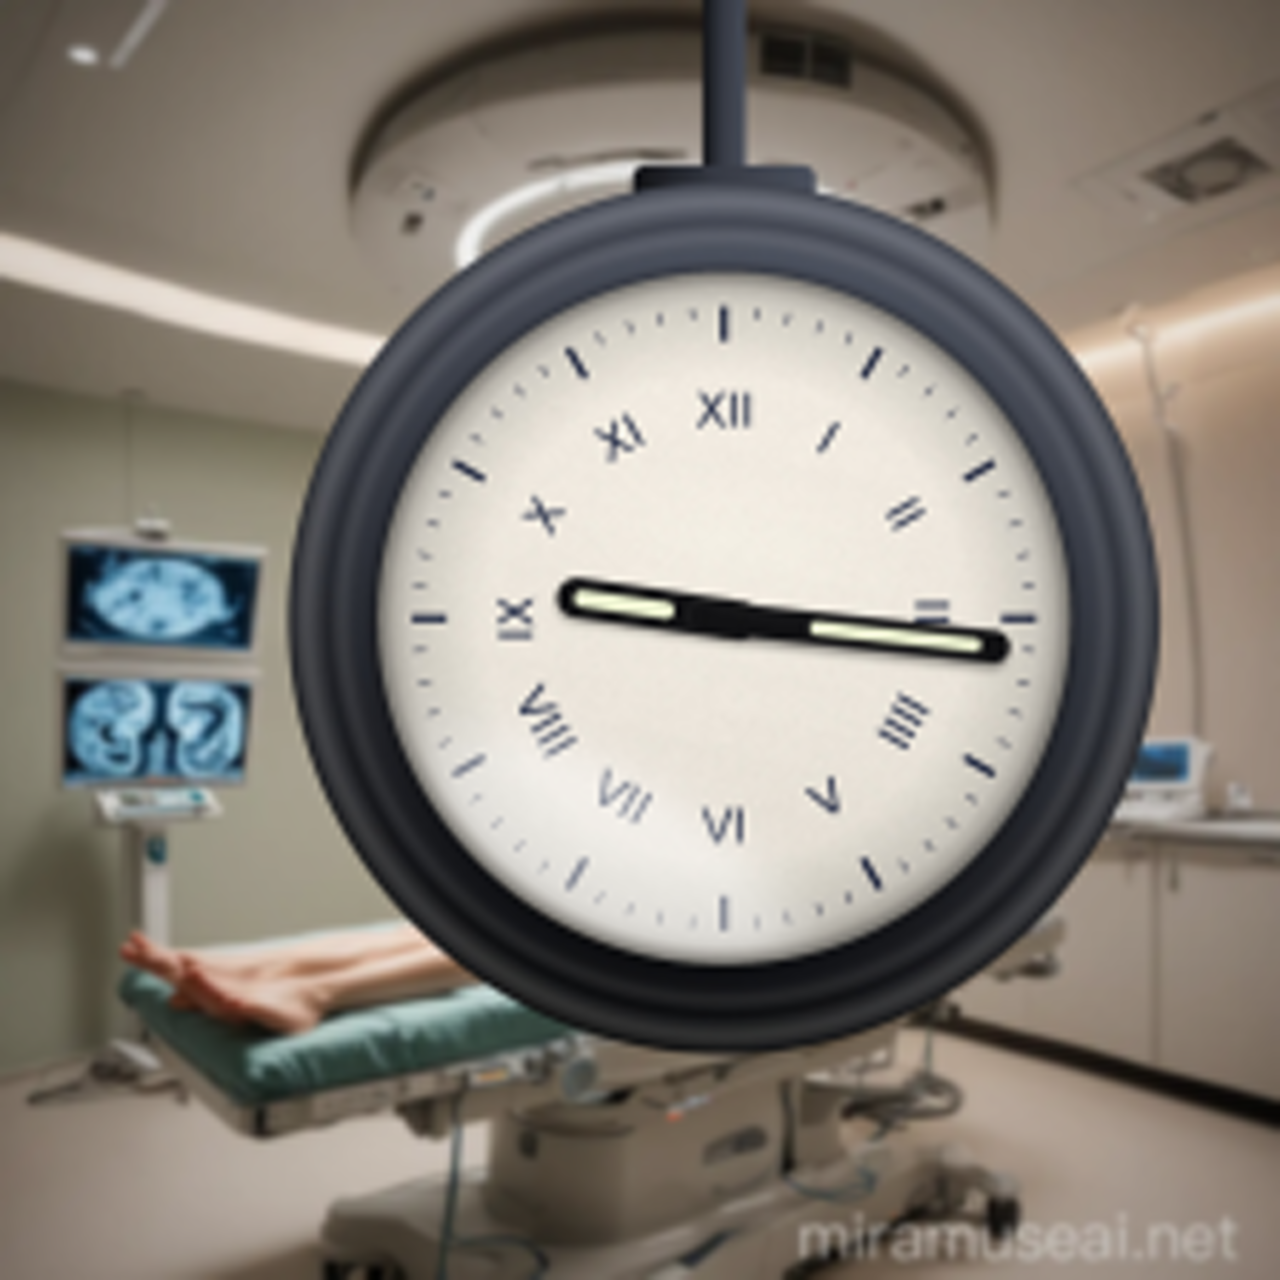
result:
9,16
